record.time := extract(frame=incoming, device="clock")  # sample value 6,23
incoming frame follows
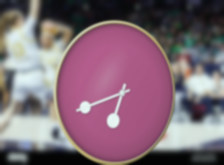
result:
6,42
